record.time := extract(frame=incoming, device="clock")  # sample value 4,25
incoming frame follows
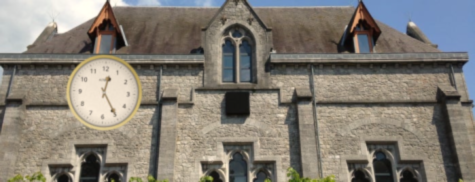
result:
12,25
